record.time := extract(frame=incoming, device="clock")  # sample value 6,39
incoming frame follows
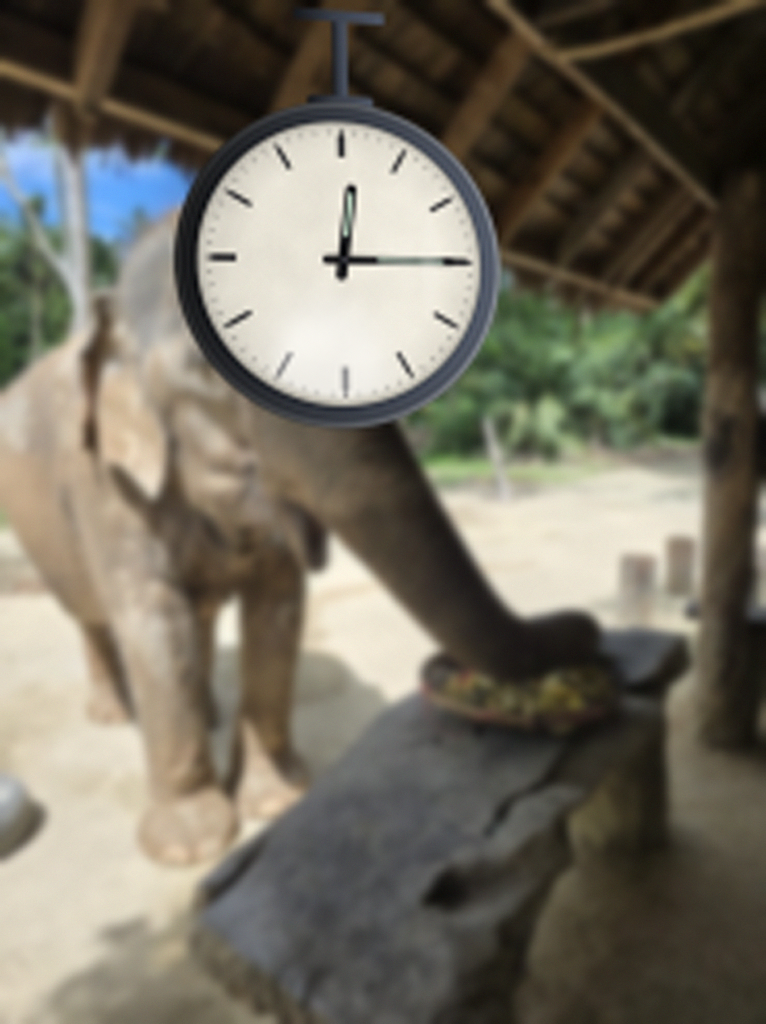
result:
12,15
